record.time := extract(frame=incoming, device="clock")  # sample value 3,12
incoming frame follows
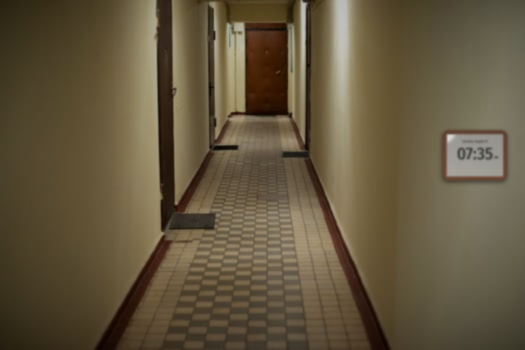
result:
7,35
